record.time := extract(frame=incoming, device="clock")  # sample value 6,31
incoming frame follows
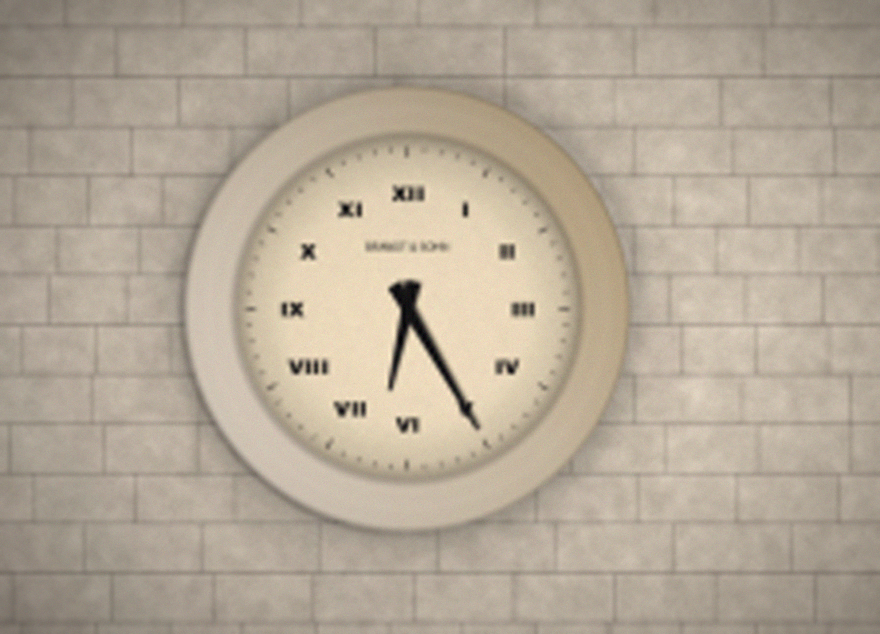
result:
6,25
